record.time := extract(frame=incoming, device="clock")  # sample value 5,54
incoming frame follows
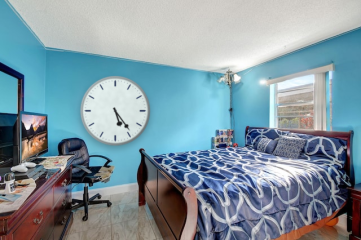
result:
5,24
